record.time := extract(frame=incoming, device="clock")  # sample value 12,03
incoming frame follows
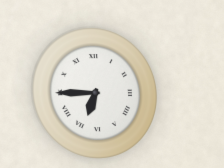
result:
6,45
